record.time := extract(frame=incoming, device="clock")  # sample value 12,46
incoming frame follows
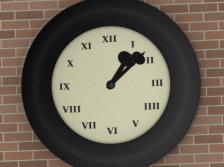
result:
1,08
